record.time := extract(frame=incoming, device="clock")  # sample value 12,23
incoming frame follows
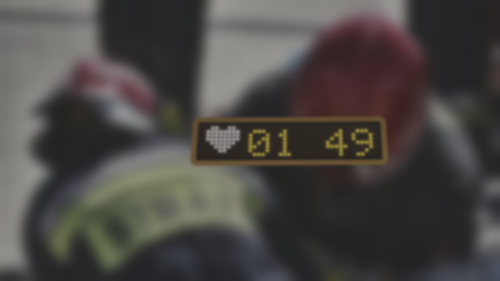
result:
1,49
